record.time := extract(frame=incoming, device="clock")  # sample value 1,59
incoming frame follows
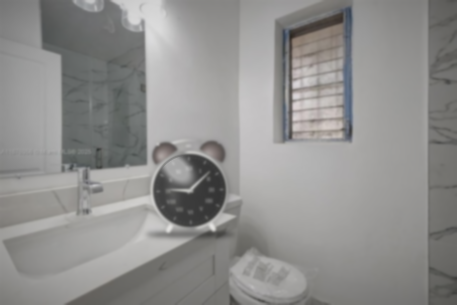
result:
9,08
